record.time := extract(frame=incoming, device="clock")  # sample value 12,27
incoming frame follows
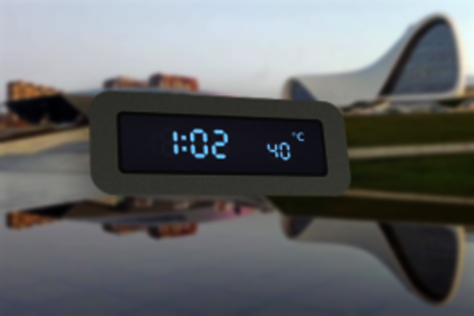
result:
1,02
